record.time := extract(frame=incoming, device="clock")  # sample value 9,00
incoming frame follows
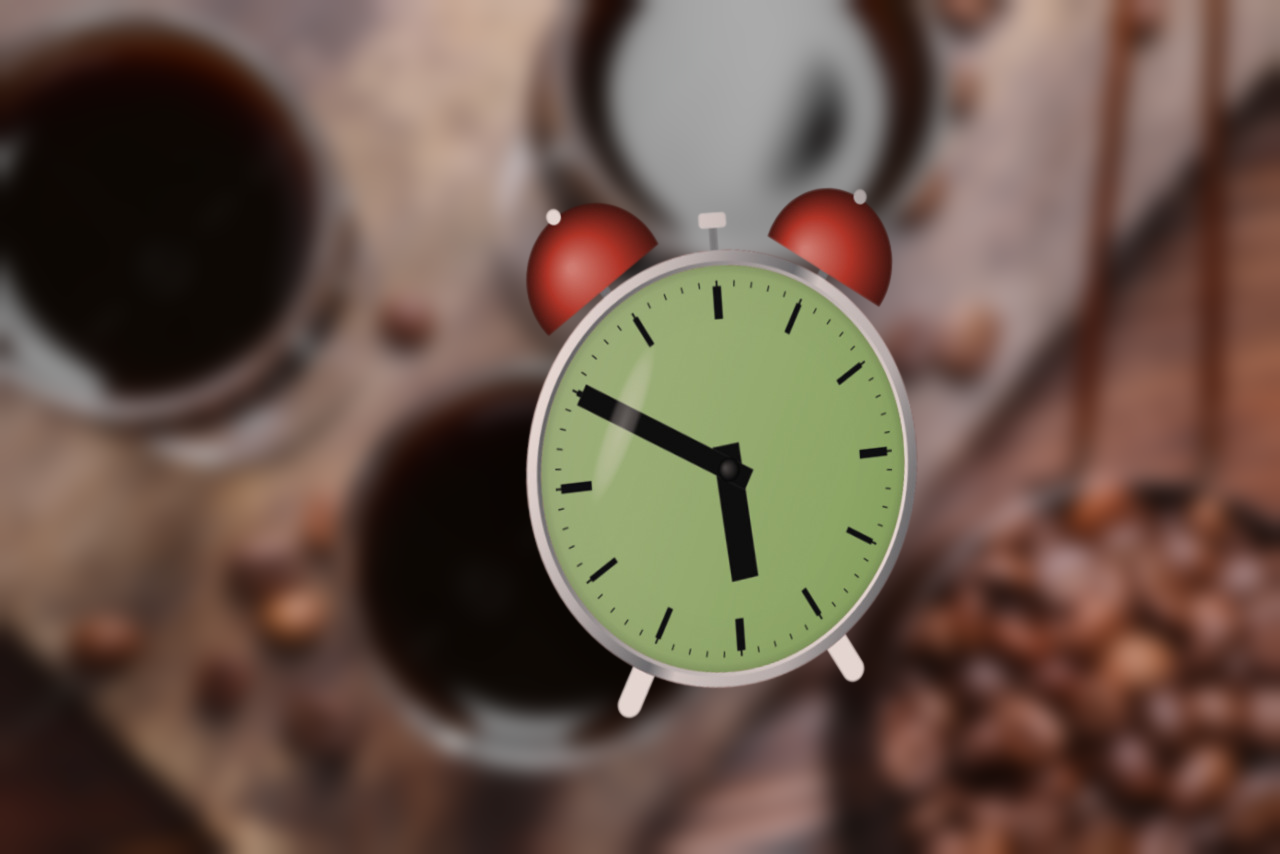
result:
5,50
